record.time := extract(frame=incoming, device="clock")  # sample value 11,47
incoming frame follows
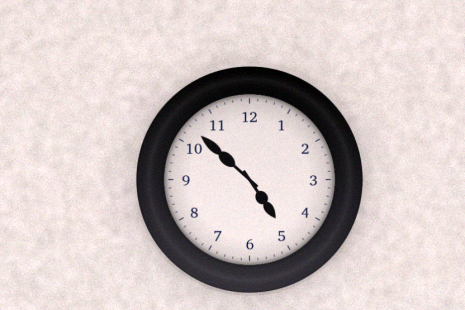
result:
4,52
